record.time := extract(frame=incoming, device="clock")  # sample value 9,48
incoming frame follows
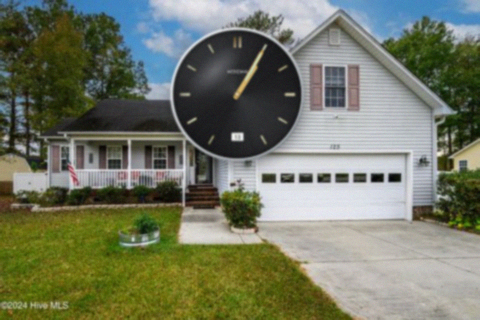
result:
1,05
